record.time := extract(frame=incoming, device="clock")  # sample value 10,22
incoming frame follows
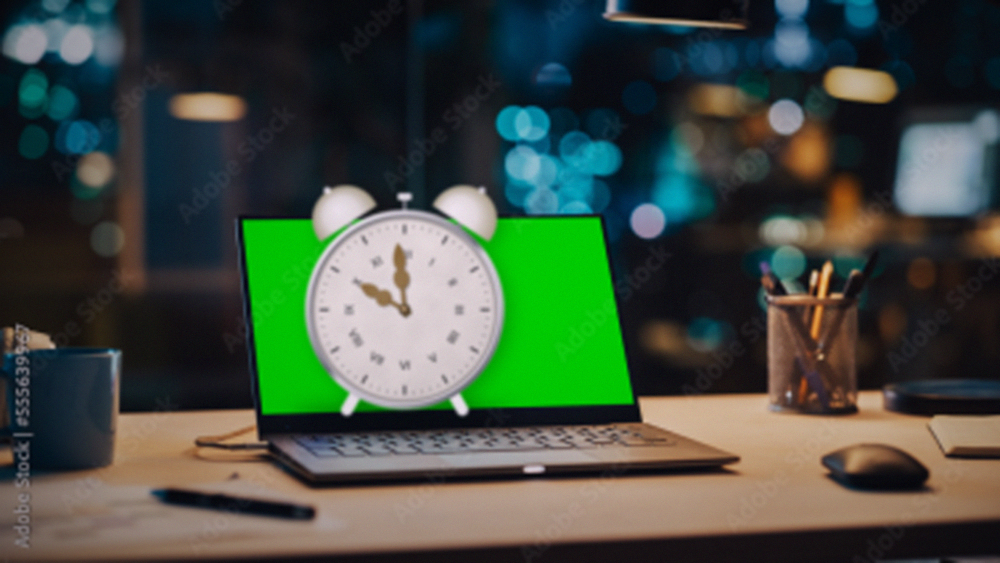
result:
9,59
